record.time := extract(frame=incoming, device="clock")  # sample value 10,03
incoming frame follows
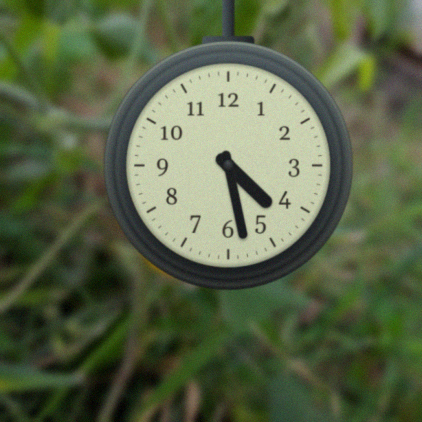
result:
4,28
